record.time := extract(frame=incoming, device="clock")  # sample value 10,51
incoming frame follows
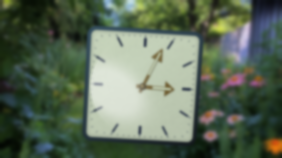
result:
3,04
